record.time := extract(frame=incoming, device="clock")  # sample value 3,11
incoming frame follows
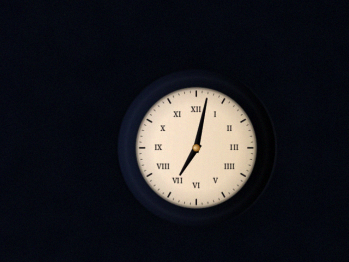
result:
7,02
